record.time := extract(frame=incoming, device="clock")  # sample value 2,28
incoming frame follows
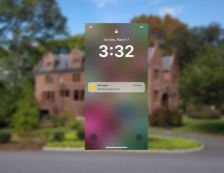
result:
3,32
